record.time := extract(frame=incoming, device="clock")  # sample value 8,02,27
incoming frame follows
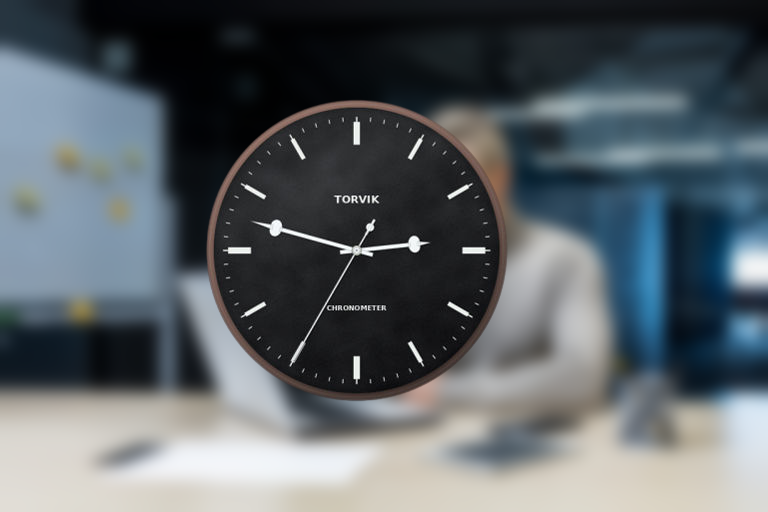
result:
2,47,35
